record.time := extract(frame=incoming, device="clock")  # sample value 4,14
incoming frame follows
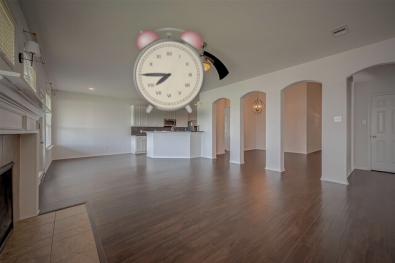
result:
7,45
